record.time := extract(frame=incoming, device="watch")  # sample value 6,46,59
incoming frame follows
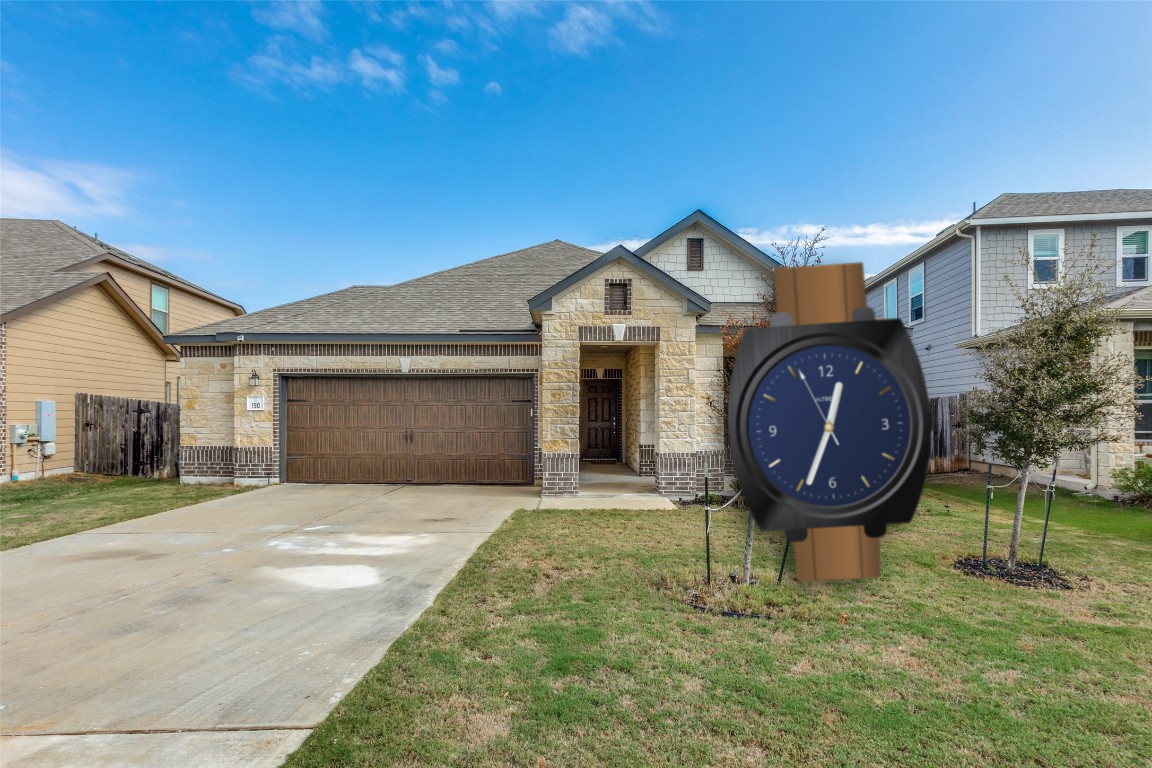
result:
12,33,56
